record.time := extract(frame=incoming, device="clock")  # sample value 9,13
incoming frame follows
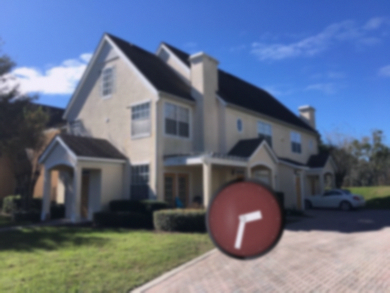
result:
2,32
